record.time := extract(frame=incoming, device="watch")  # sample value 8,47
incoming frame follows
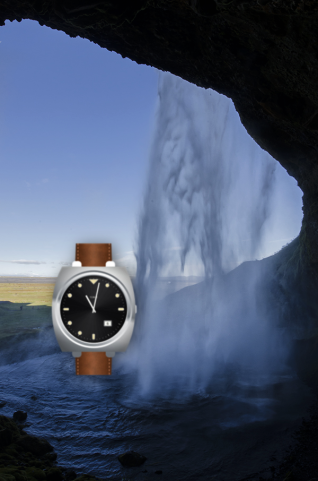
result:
11,02
